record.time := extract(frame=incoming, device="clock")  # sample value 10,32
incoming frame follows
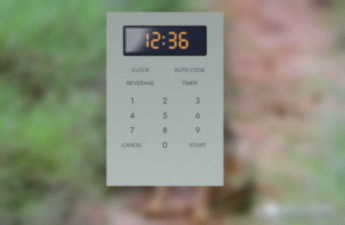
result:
12,36
